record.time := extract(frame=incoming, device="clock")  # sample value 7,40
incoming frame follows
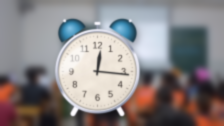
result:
12,16
